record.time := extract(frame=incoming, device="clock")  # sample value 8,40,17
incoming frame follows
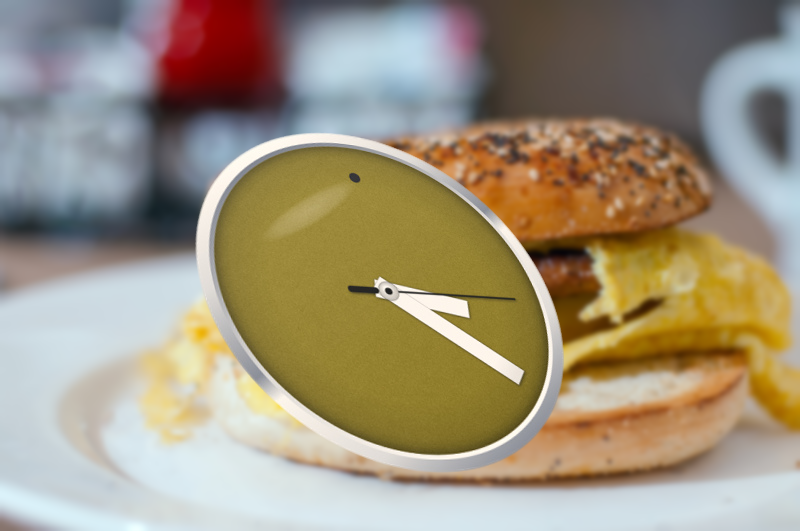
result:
3,21,15
